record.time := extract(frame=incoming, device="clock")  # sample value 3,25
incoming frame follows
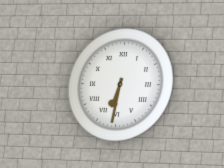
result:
6,31
